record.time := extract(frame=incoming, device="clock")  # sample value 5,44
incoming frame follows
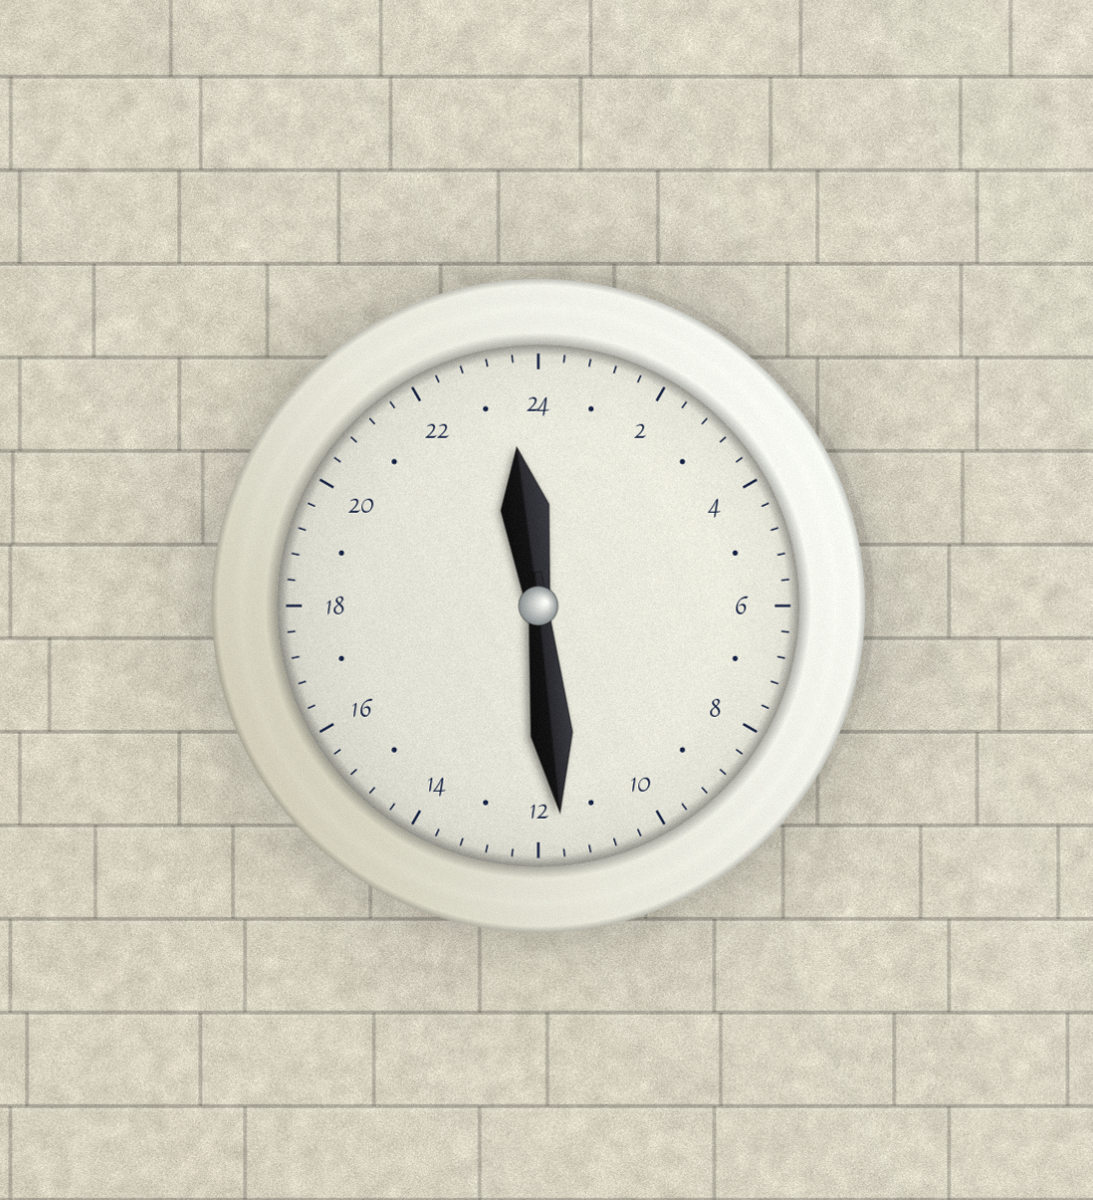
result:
23,29
